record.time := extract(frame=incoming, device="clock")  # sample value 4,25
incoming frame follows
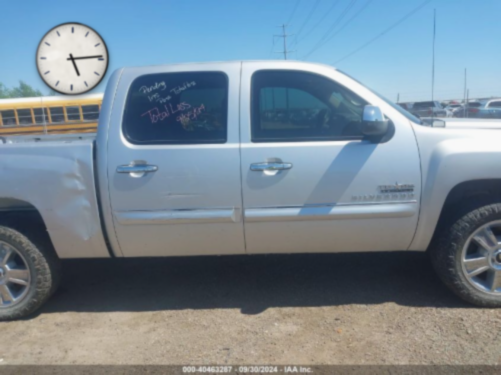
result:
5,14
